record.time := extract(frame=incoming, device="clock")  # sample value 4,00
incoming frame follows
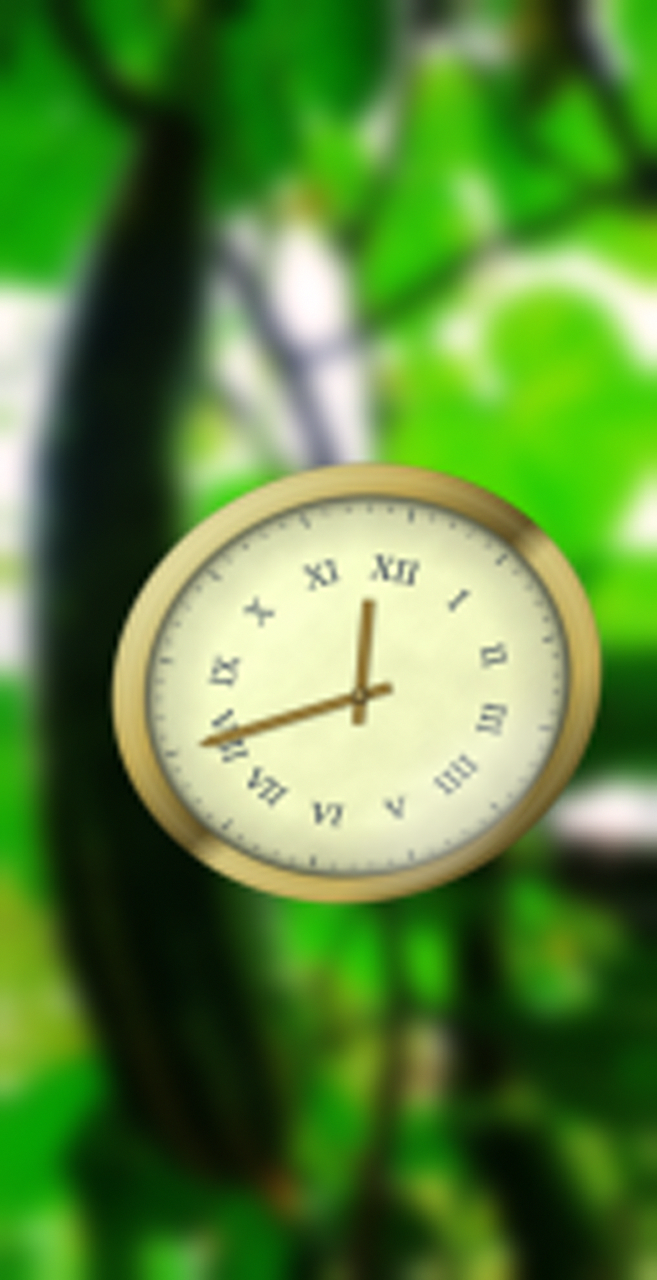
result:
11,40
